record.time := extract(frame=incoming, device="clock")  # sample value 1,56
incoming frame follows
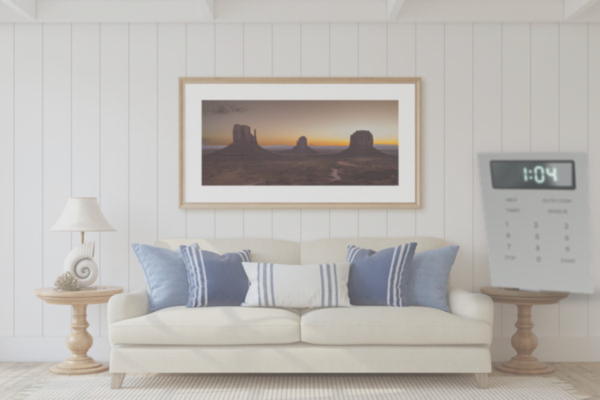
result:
1,04
